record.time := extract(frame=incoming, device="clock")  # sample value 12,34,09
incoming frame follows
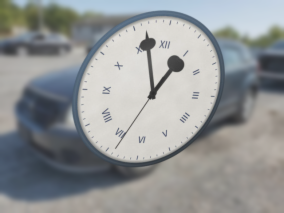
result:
12,56,34
